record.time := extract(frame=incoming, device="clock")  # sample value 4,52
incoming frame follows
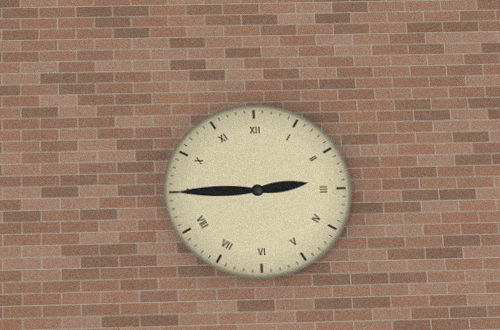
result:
2,45
